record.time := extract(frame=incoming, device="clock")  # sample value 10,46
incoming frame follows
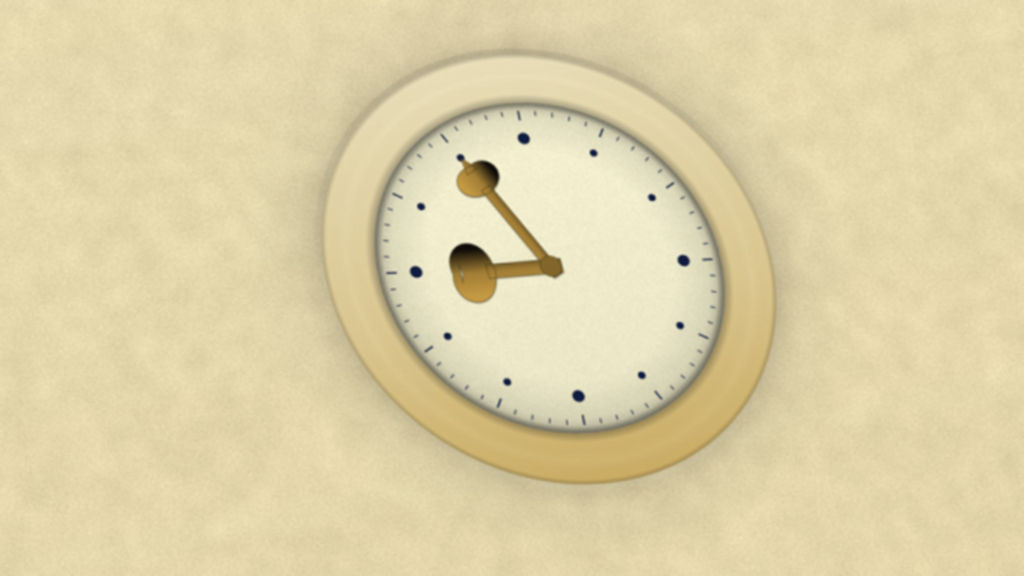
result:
8,55
